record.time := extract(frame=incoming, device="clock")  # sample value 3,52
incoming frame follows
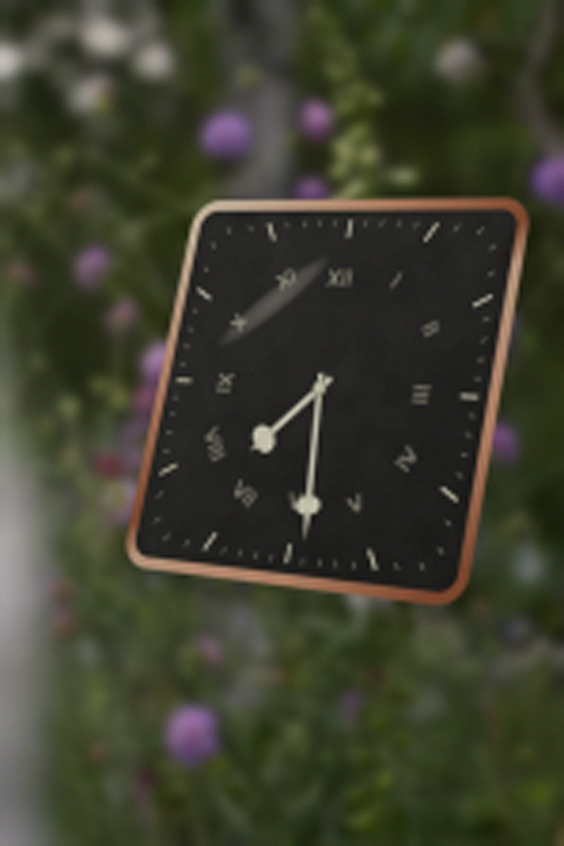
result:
7,29
